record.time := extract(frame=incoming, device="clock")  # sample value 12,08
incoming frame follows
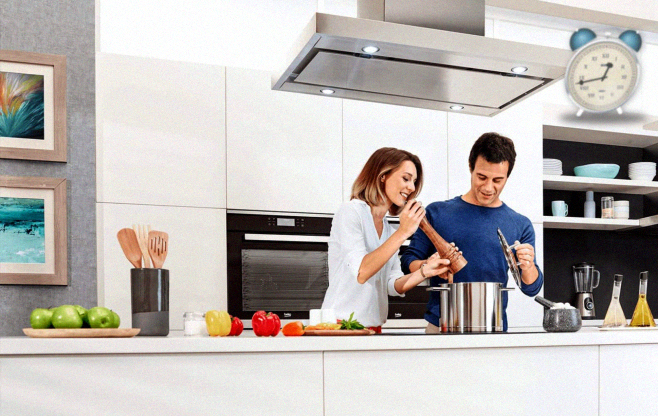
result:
12,43
